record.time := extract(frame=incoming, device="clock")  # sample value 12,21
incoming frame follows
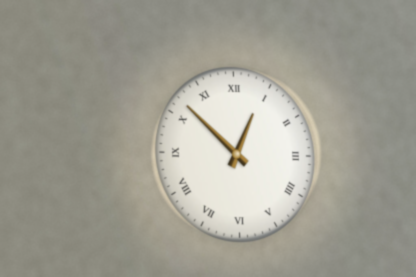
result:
12,52
